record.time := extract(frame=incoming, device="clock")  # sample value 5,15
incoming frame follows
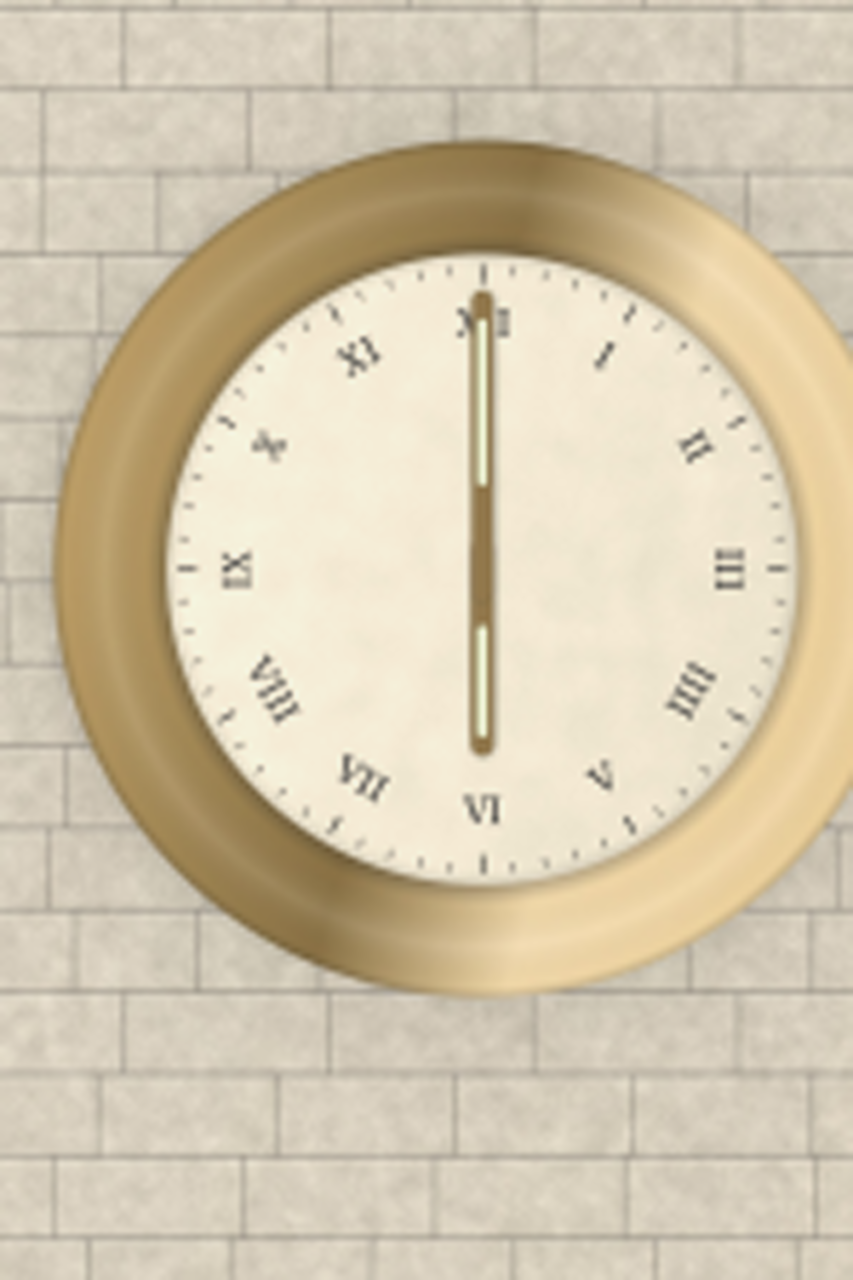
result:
6,00
